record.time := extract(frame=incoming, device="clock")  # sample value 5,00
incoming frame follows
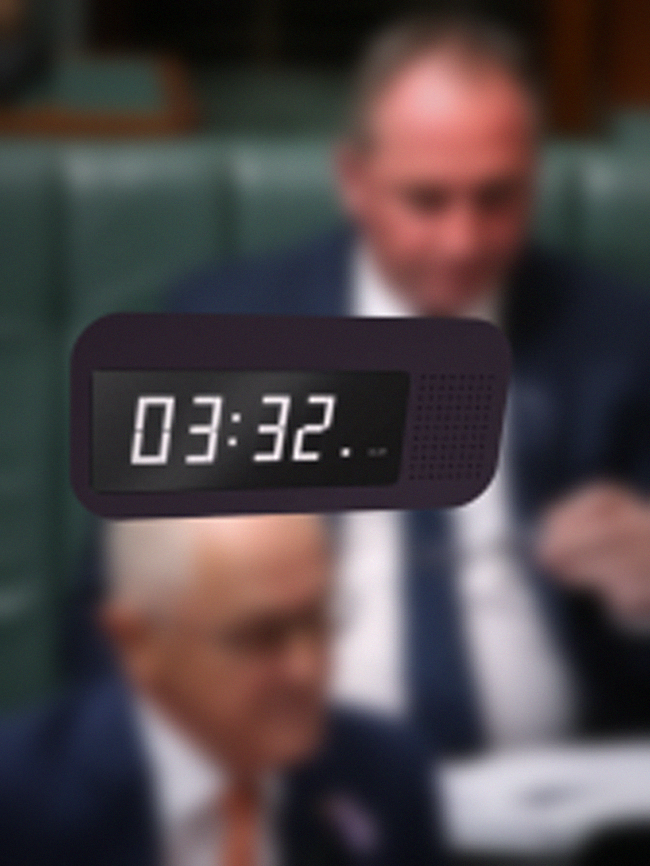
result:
3,32
